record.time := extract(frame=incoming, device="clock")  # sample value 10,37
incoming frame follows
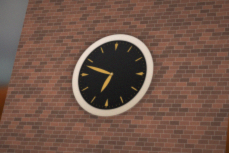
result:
6,48
